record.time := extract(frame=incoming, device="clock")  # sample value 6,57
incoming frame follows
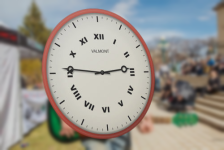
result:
2,46
